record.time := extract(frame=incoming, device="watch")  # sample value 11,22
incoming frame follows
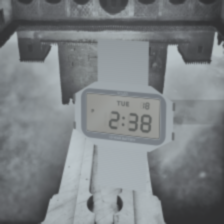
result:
2,38
